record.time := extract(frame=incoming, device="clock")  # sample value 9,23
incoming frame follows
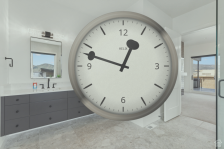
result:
12,48
